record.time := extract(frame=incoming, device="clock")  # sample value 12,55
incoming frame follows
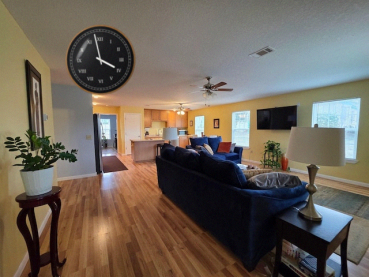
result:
3,58
